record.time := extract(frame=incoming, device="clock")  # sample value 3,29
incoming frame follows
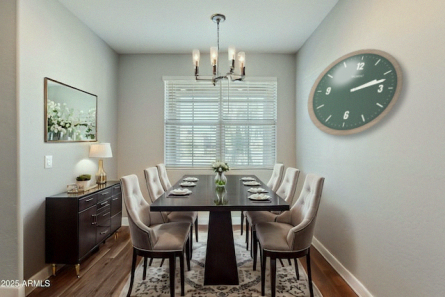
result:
2,12
